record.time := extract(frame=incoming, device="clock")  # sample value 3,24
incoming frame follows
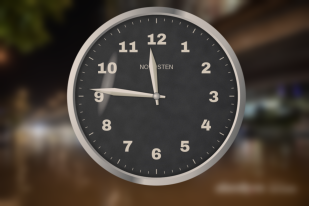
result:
11,46
